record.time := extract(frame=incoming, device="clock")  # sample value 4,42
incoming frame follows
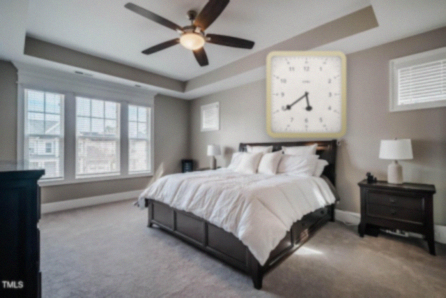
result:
5,39
